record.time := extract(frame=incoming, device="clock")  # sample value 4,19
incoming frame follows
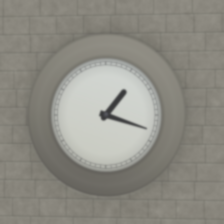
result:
1,18
